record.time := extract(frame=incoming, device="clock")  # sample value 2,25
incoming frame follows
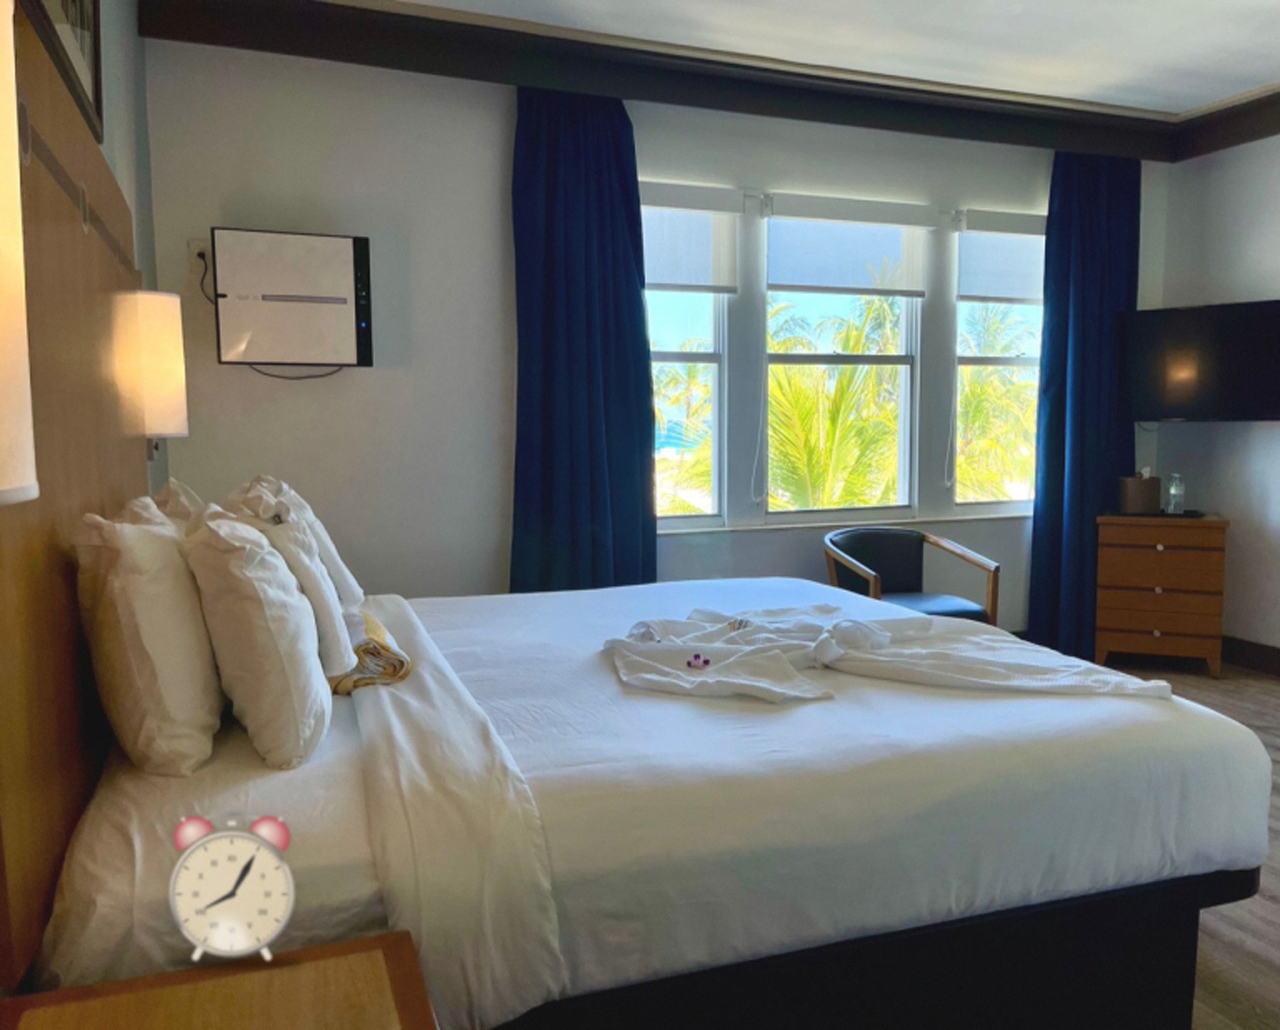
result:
8,05
